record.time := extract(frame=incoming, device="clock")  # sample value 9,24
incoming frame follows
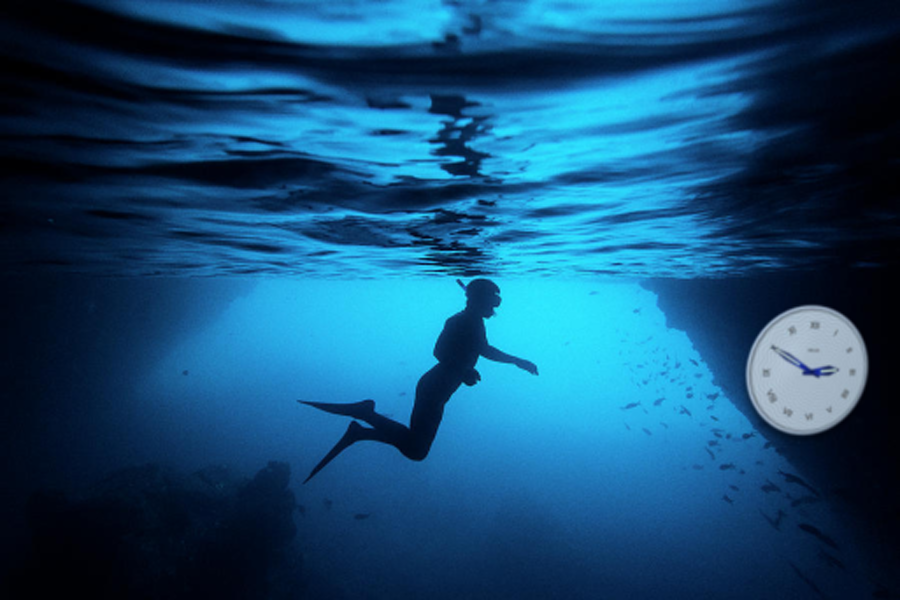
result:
2,50
